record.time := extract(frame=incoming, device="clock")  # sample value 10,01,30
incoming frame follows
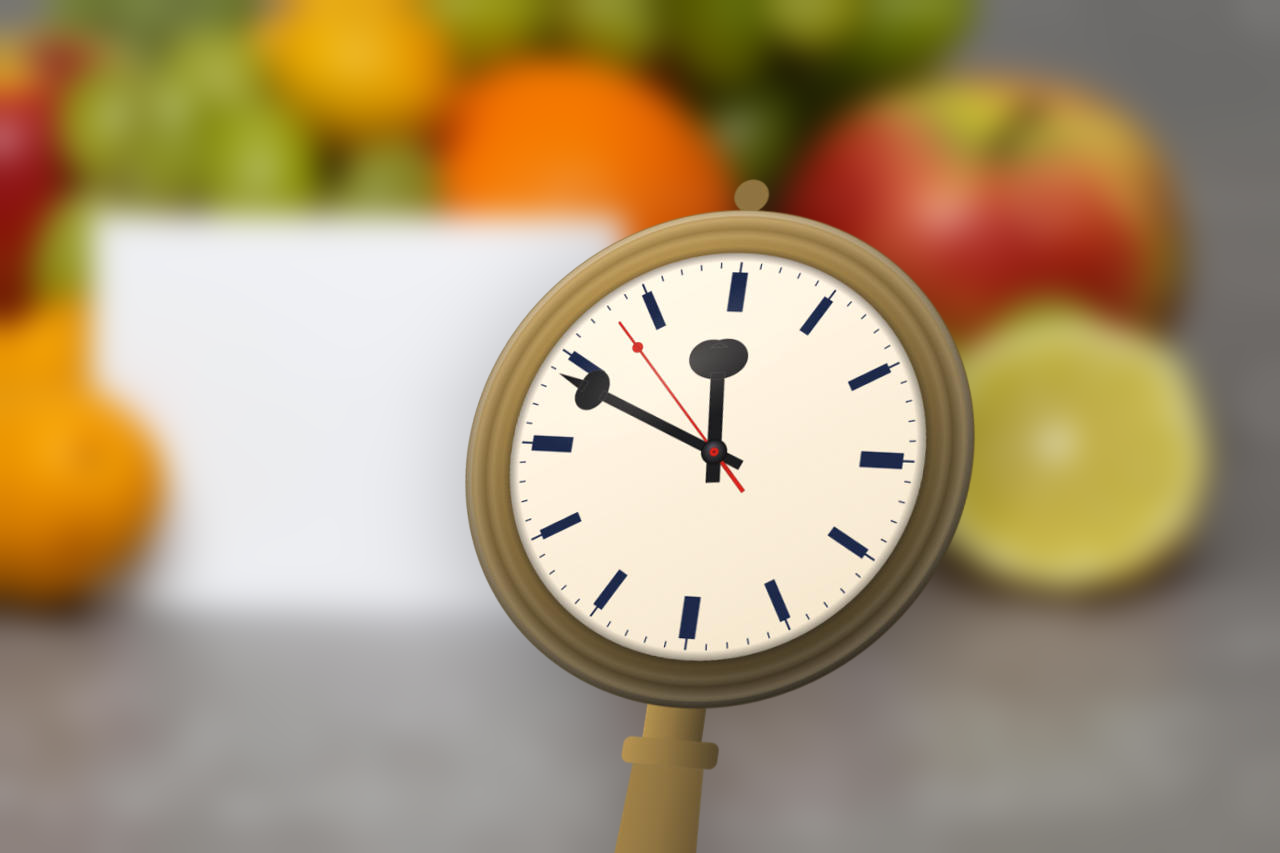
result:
11,48,53
